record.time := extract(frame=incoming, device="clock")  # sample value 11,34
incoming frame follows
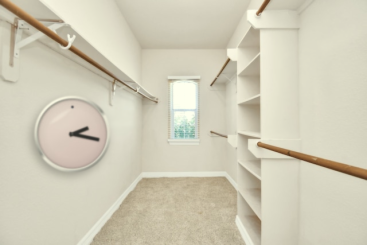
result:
2,17
